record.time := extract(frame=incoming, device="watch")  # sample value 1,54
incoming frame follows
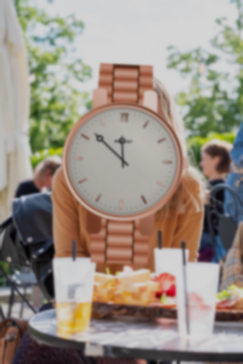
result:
11,52
